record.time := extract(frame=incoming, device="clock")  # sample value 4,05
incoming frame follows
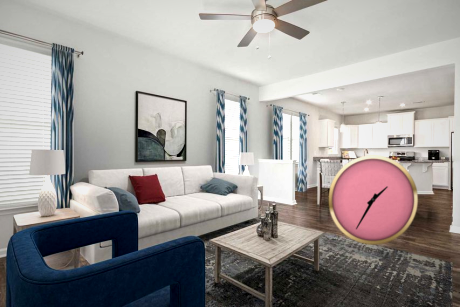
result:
1,35
